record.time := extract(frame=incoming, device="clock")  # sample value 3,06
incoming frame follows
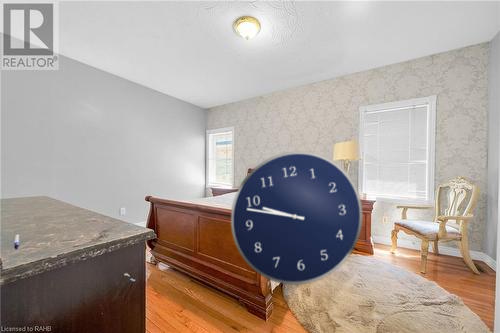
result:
9,48
